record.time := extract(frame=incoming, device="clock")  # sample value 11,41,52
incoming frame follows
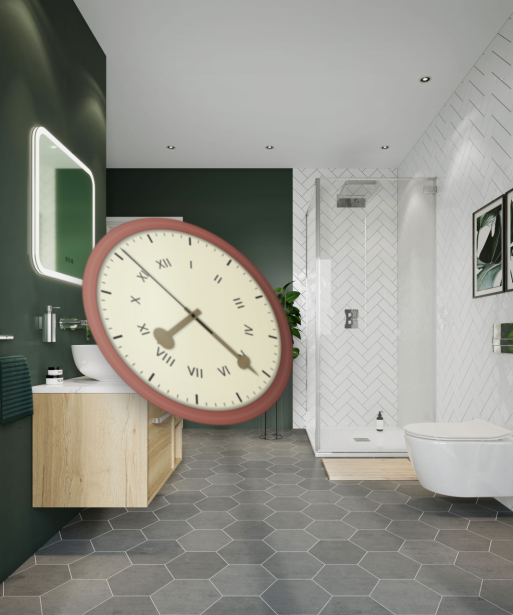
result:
8,25,56
